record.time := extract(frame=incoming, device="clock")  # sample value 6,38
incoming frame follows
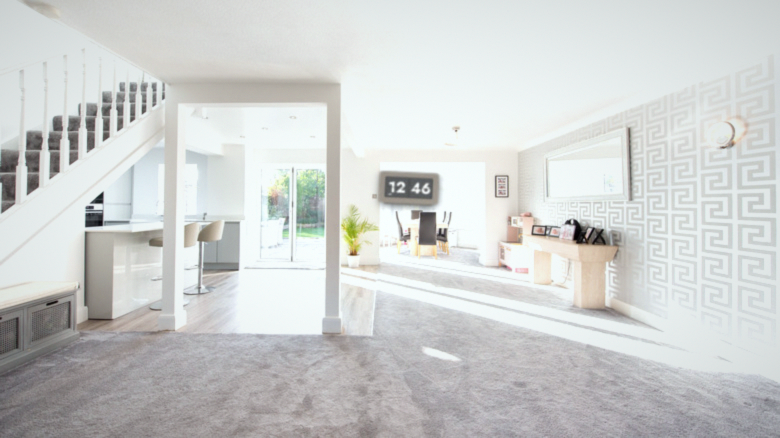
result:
12,46
